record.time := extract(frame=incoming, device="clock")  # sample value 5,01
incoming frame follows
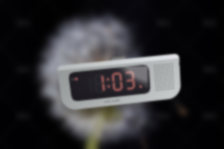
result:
1,03
